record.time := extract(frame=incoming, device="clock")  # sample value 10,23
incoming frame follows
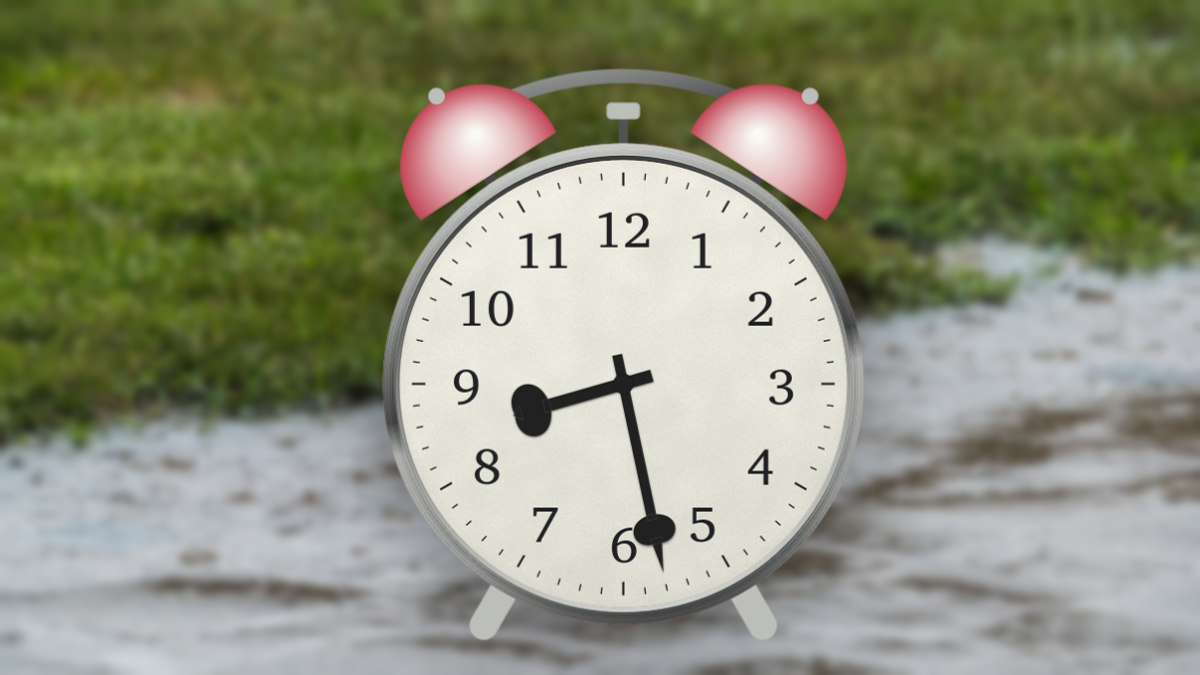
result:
8,28
